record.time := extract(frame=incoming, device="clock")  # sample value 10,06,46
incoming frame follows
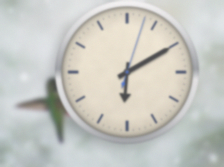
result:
6,10,03
